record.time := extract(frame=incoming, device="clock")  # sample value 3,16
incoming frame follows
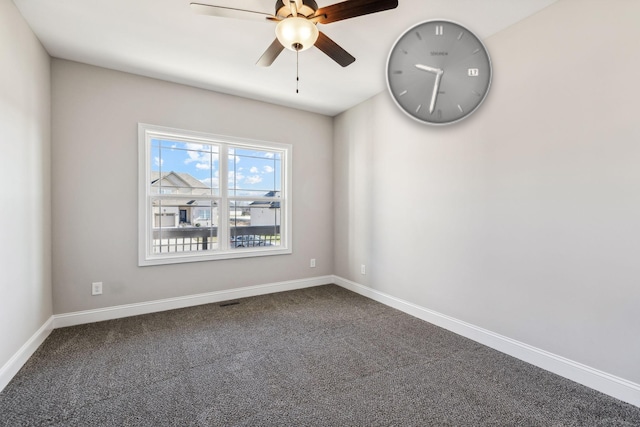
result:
9,32
